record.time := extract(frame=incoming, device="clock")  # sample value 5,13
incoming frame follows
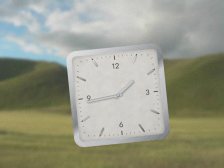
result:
1,44
